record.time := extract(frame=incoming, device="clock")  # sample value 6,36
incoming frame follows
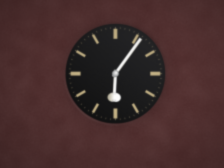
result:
6,06
